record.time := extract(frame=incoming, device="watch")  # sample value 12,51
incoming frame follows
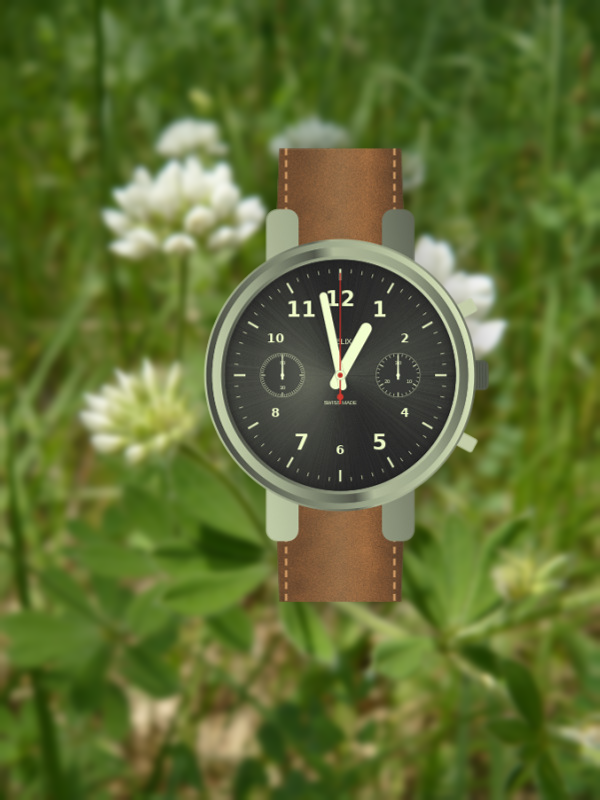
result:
12,58
